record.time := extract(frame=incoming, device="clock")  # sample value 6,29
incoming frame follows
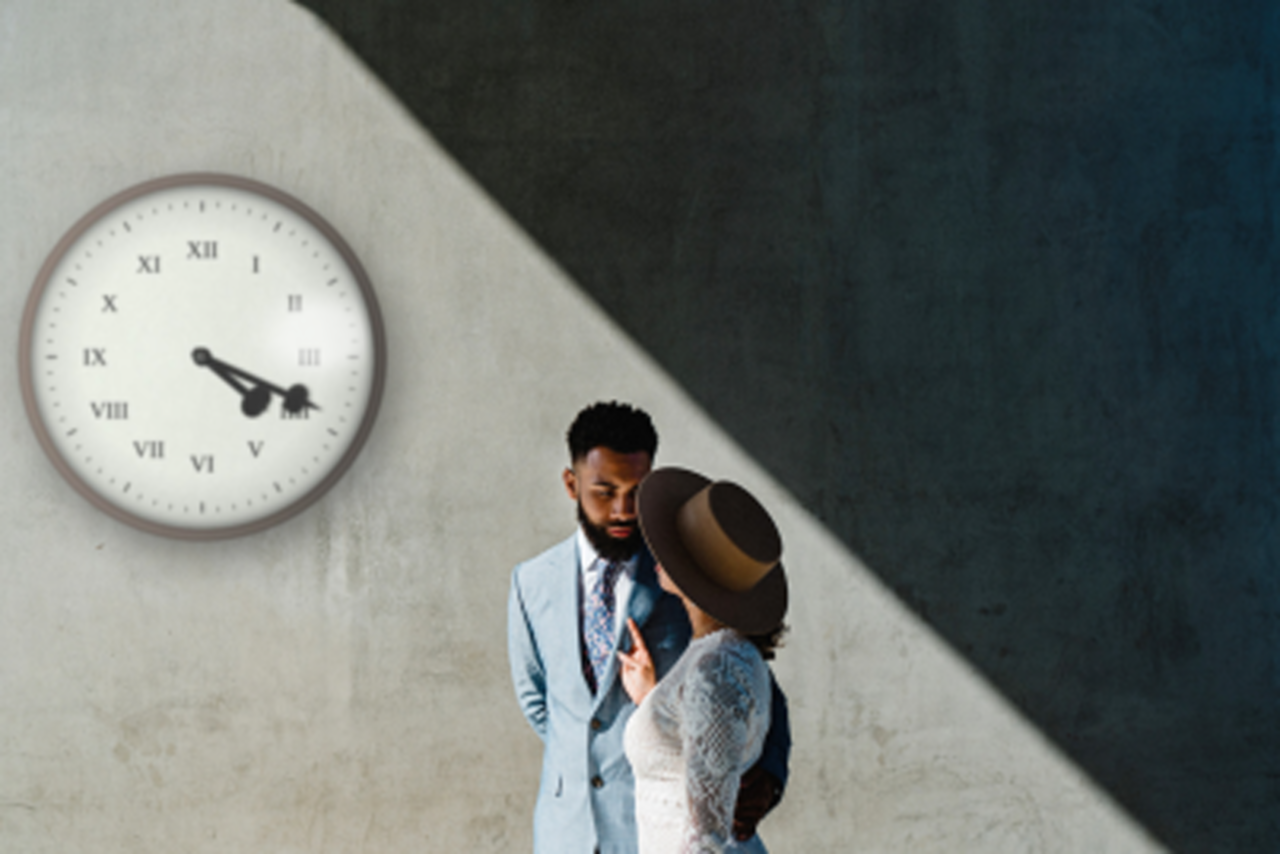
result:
4,19
